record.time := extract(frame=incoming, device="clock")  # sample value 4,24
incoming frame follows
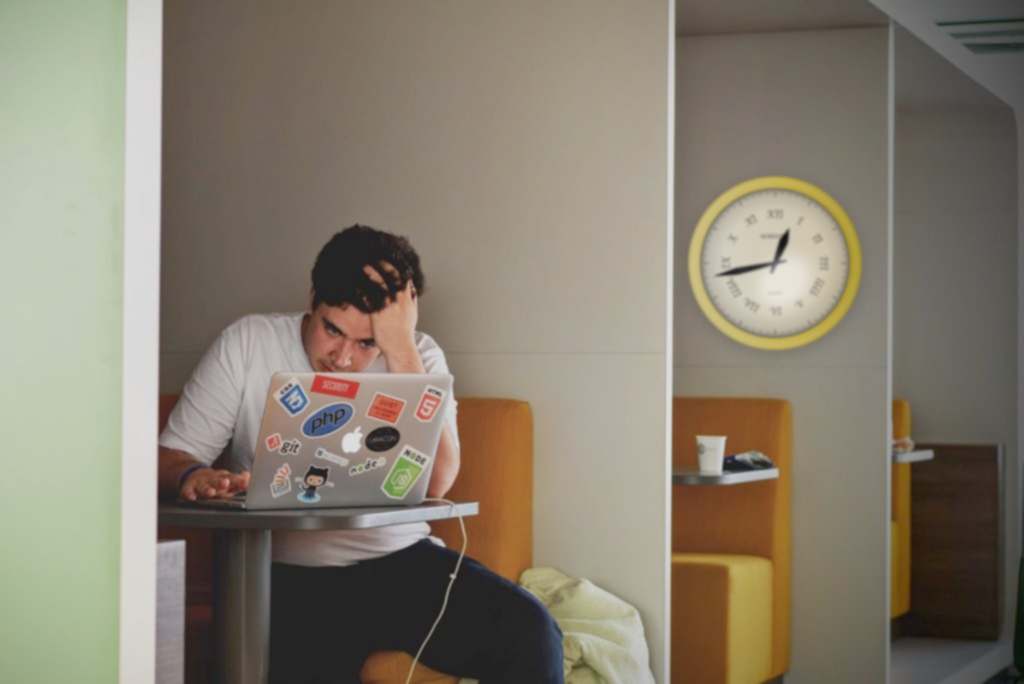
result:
12,43
